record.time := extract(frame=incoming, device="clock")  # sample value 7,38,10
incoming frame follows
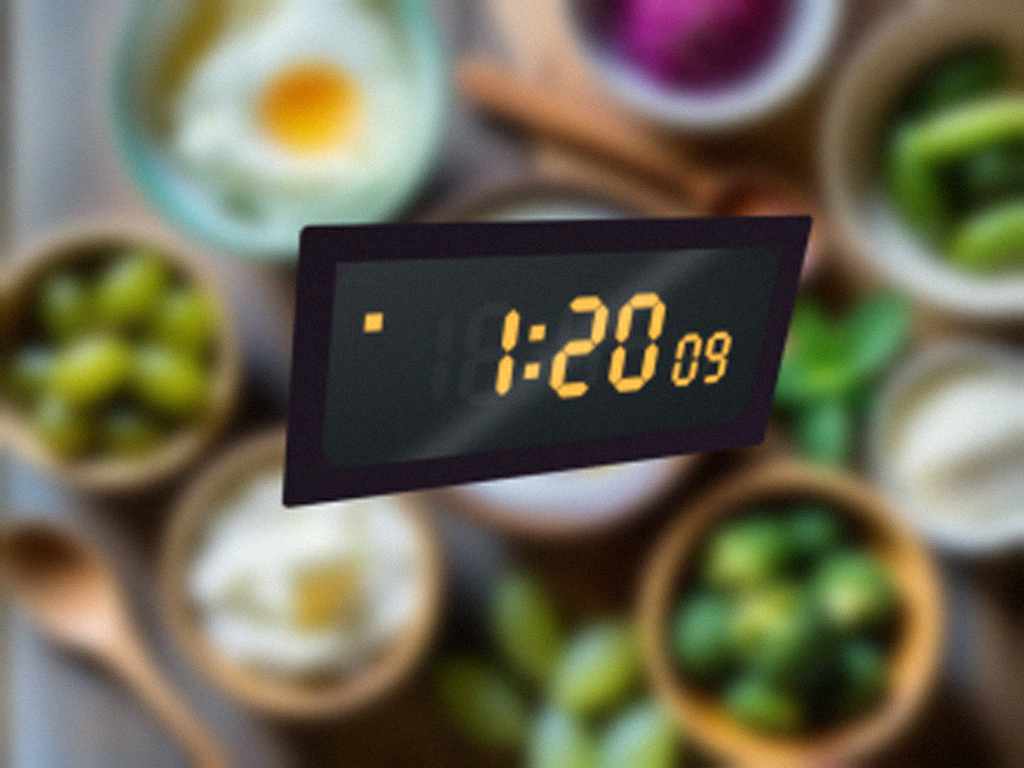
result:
1,20,09
